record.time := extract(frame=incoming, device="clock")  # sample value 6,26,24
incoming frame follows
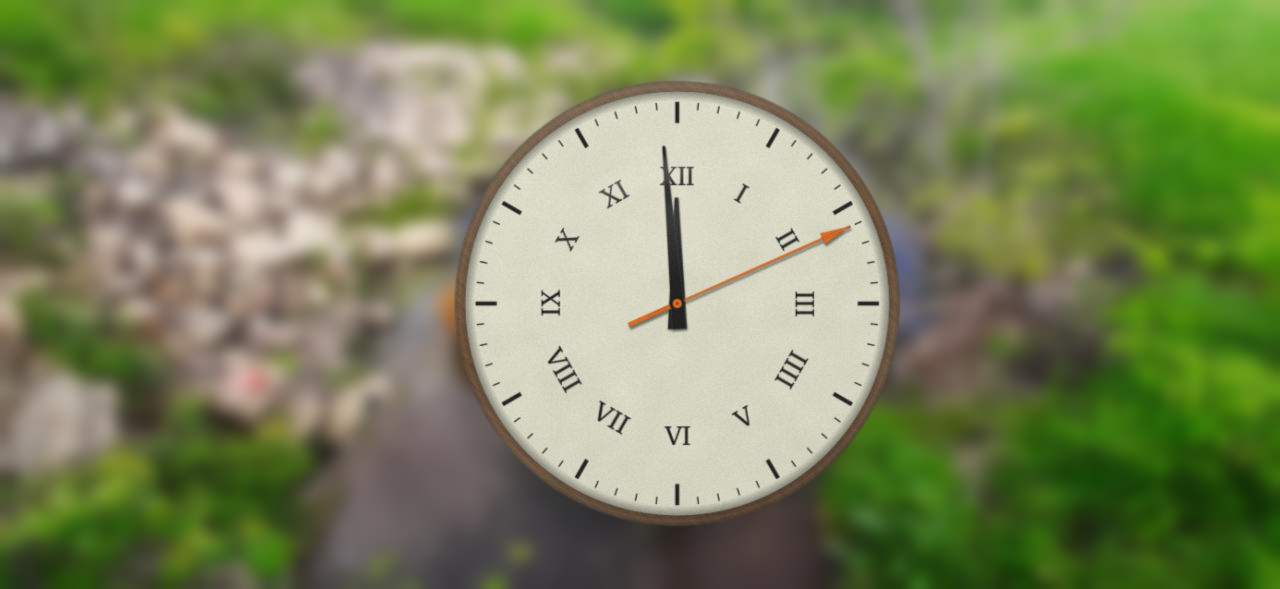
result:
11,59,11
